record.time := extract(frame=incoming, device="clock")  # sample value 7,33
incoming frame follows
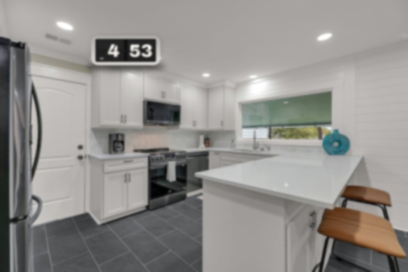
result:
4,53
